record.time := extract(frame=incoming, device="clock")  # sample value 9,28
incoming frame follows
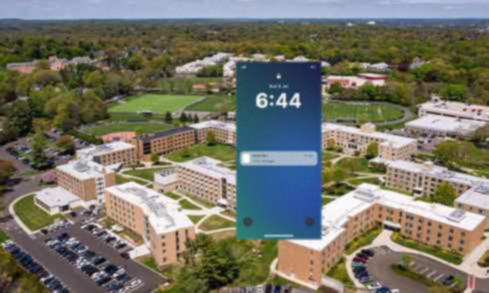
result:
6,44
